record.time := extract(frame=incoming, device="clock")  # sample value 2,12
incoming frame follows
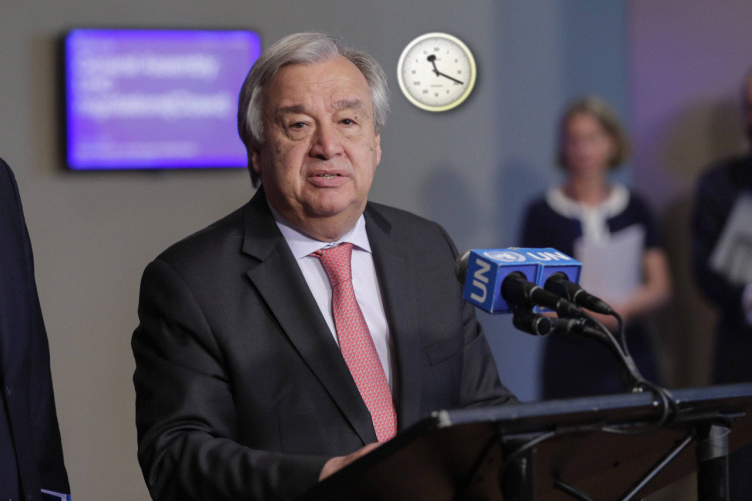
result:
11,19
